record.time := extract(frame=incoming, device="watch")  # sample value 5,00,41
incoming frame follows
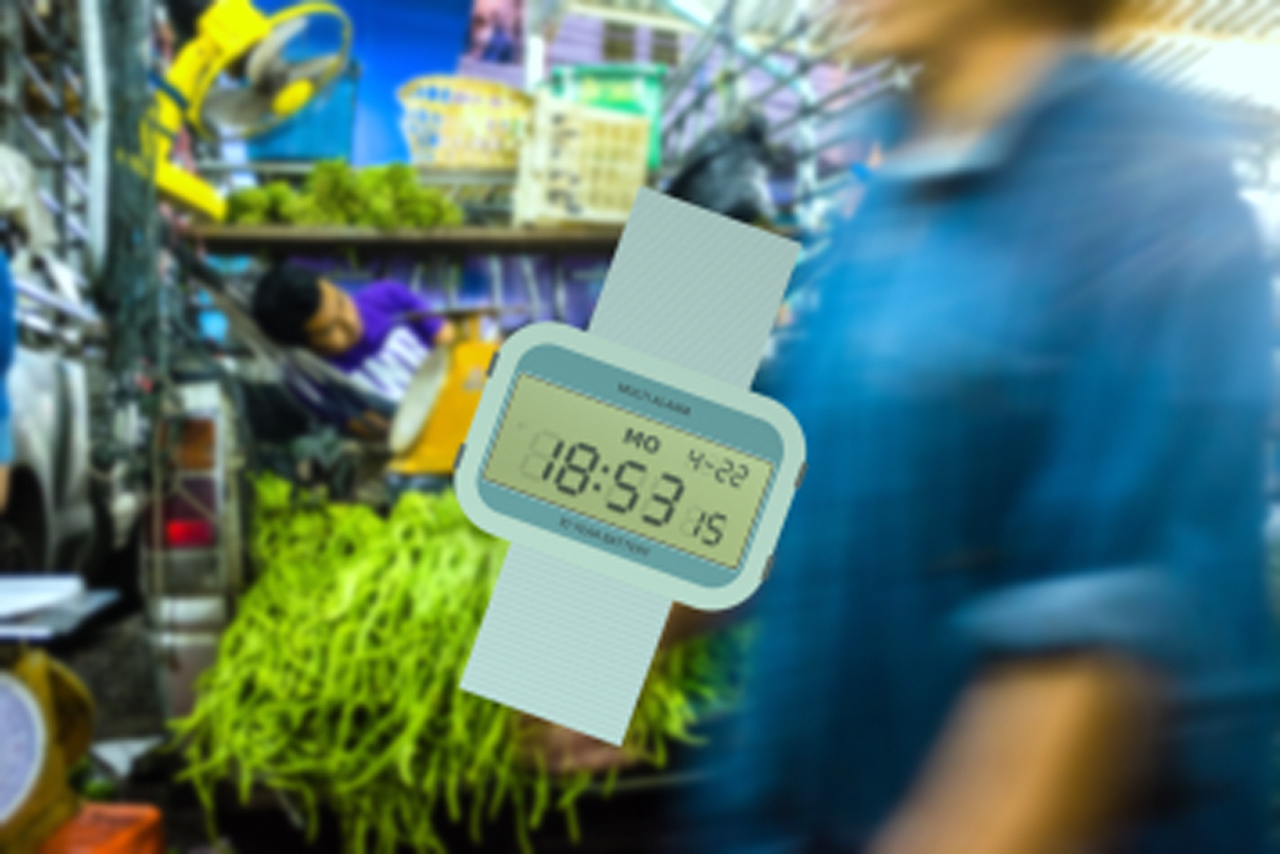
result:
18,53,15
